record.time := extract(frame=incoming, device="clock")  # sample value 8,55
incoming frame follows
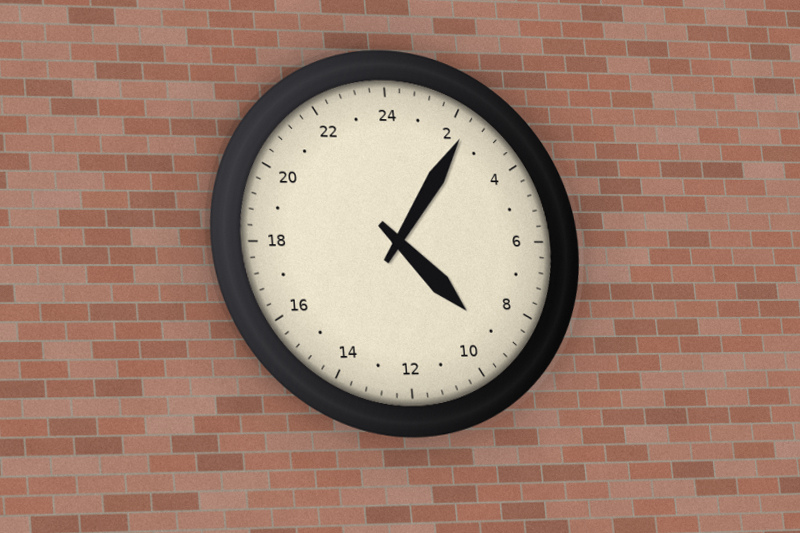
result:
9,06
